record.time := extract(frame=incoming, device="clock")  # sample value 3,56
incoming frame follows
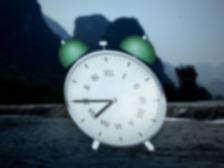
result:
7,45
